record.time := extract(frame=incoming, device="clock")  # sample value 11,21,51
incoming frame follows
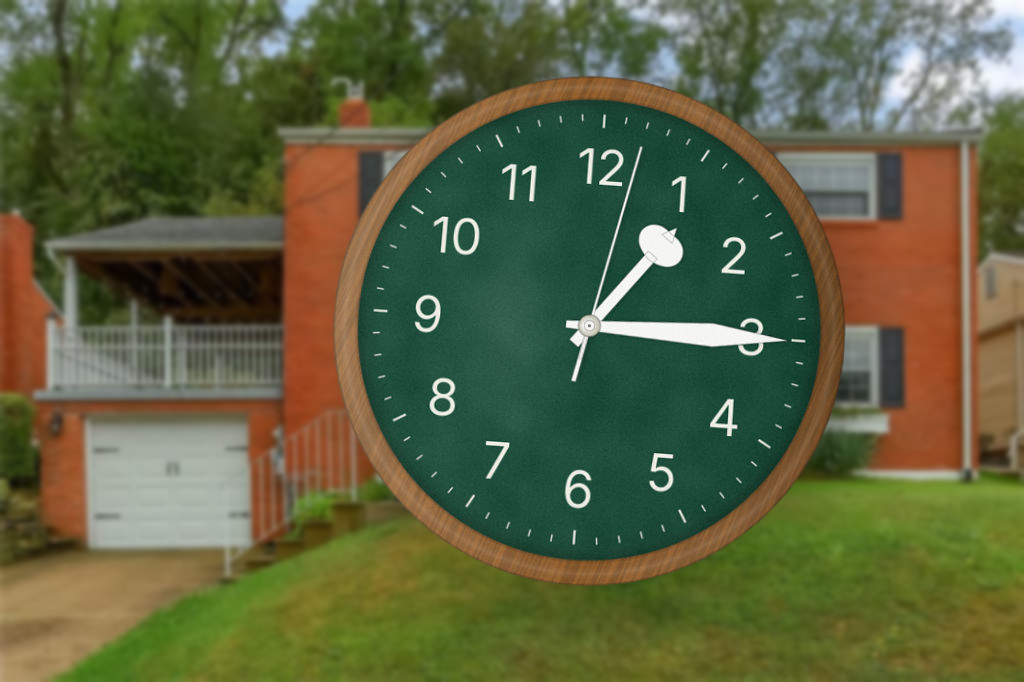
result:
1,15,02
